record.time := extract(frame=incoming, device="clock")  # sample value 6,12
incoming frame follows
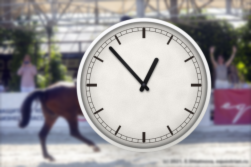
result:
12,53
